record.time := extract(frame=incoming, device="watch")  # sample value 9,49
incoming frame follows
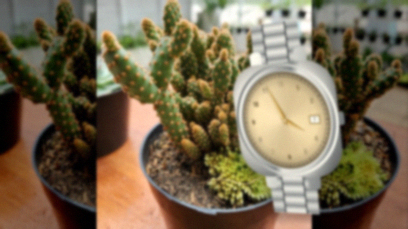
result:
3,56
